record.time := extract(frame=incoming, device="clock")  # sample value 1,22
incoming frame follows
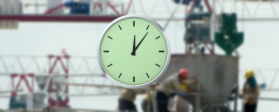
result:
12,06
